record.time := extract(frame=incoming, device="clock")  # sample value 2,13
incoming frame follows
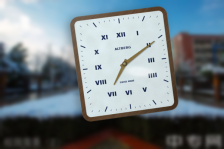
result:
7,10
